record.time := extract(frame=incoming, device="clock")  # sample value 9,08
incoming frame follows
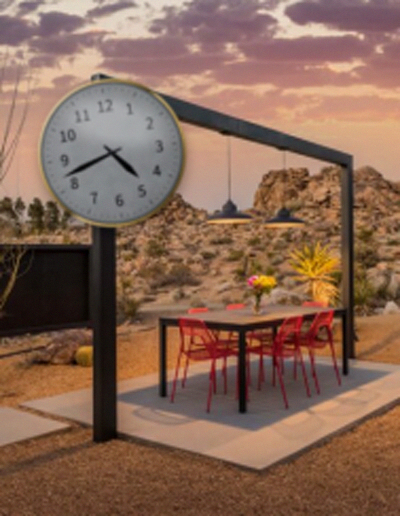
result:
4,42
